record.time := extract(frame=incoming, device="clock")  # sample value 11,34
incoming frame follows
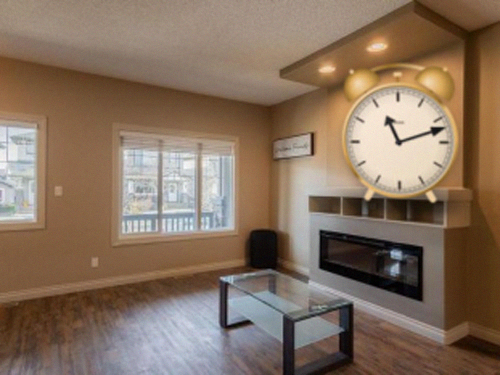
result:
11,12
